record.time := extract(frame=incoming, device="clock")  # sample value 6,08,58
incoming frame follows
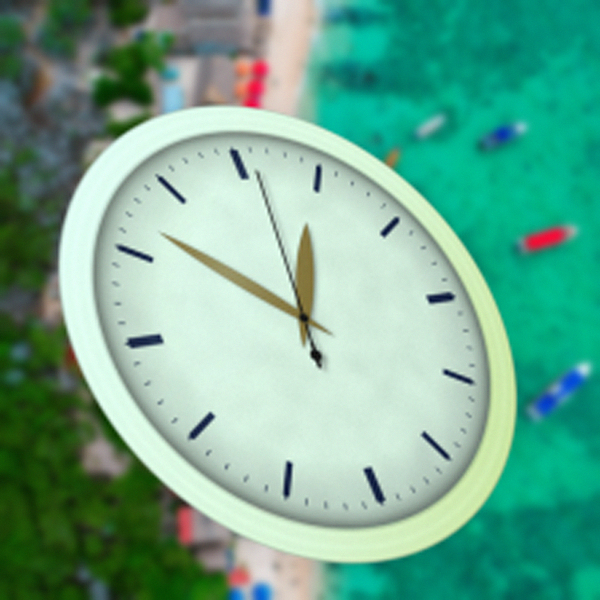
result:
12,52,01
